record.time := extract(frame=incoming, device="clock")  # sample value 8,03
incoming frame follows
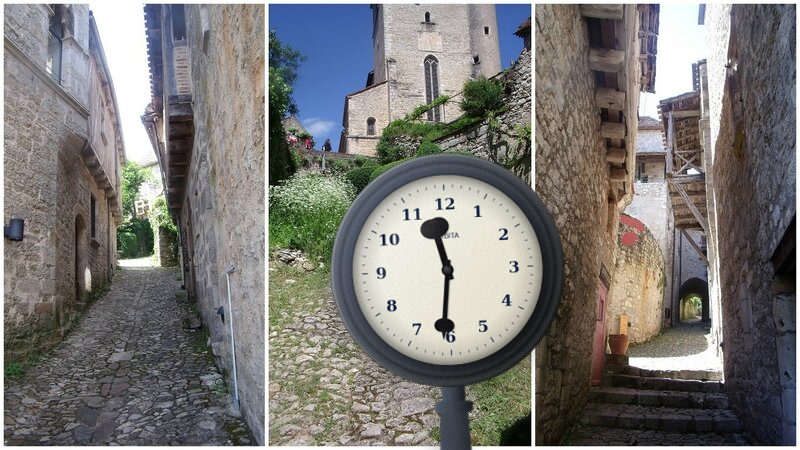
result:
11,31
